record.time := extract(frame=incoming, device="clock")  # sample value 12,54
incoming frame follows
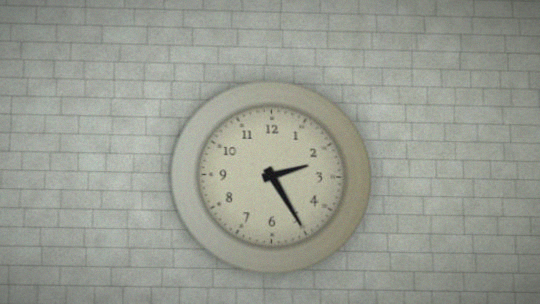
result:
2,25
